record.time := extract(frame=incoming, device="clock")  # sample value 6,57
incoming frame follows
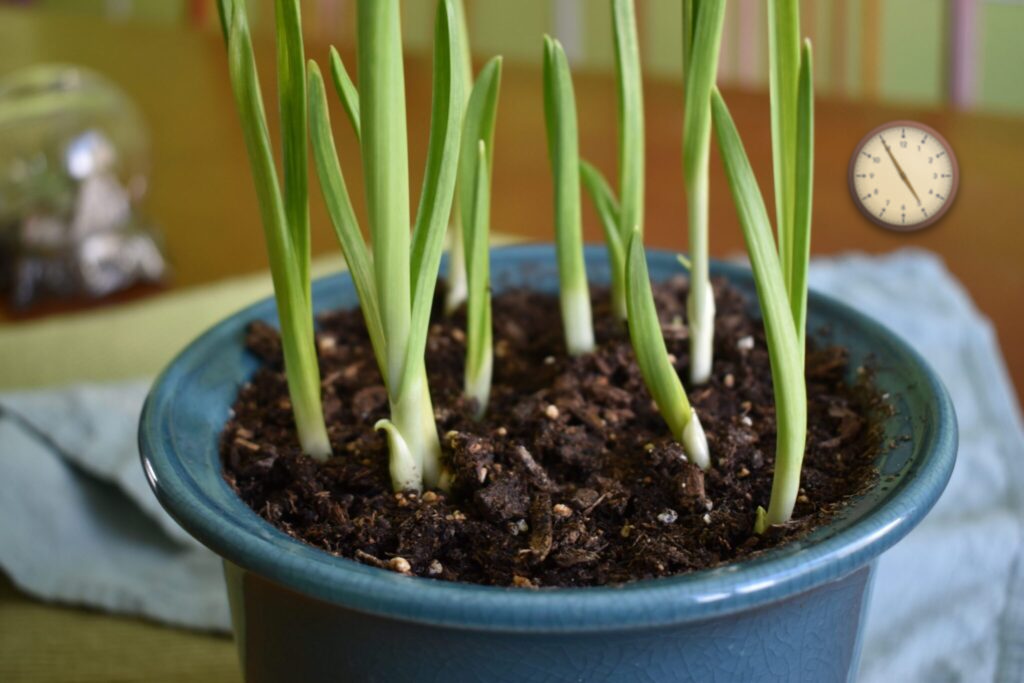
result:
4,55
